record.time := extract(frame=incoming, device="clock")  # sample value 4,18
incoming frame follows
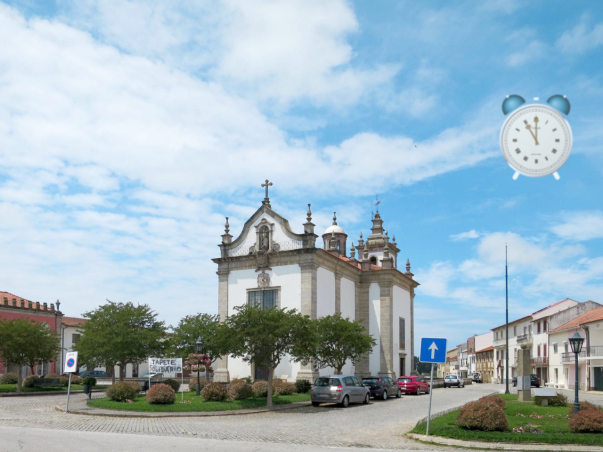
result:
11,00
